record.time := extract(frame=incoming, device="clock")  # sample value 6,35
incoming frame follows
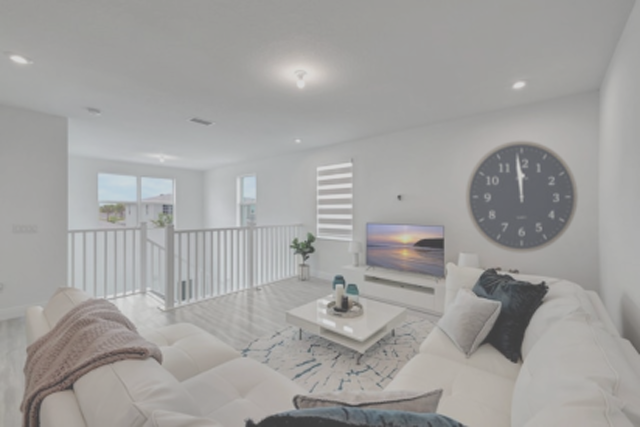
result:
11,59
